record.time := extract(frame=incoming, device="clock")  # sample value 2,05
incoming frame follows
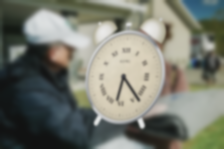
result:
6,23
